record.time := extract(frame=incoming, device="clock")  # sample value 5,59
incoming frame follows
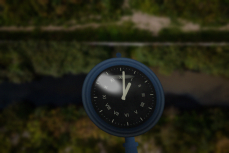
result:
1,01
